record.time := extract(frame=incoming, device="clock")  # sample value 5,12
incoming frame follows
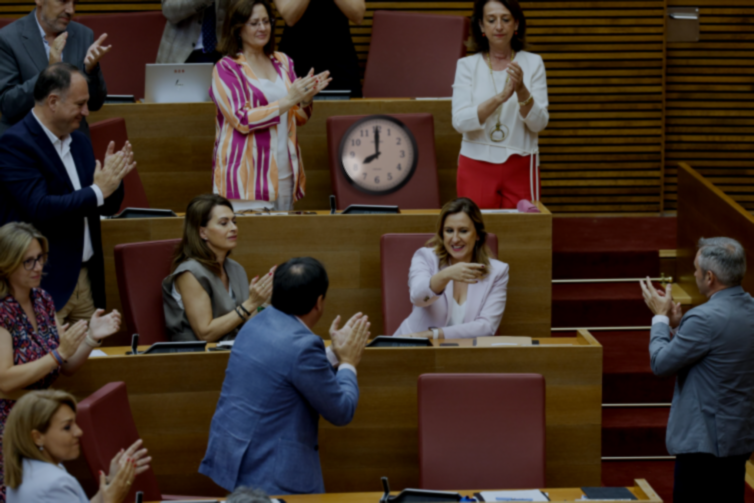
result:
8,00
